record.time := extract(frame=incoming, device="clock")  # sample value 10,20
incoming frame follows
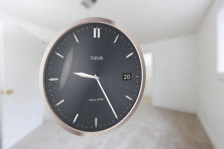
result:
9,25
